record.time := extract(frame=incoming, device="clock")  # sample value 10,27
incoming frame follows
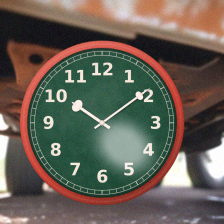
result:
10,09
